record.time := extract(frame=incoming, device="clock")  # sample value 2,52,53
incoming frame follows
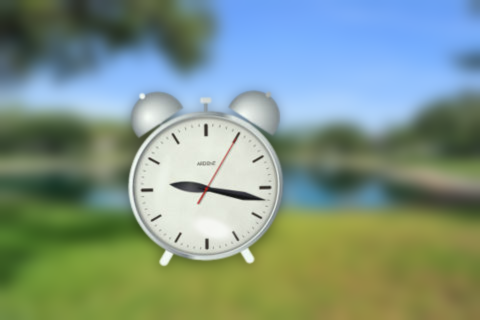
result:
9,17,05
